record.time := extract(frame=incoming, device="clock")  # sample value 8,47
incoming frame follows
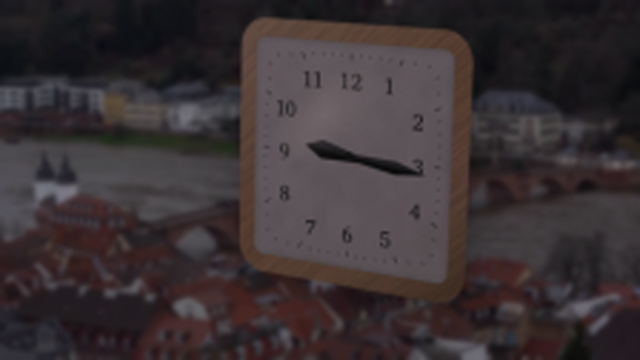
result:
9,16
